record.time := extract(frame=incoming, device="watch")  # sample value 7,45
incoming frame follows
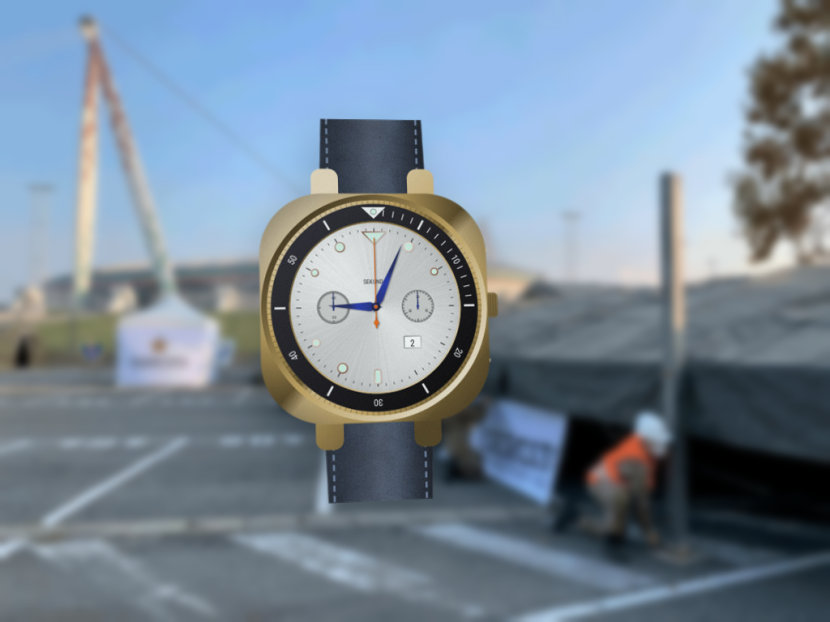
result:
9,04
